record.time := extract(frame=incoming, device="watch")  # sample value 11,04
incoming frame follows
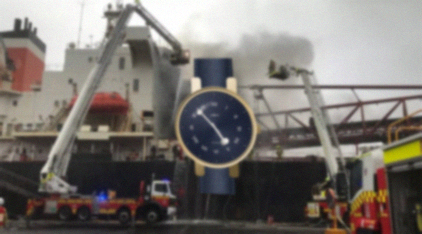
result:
4,53
